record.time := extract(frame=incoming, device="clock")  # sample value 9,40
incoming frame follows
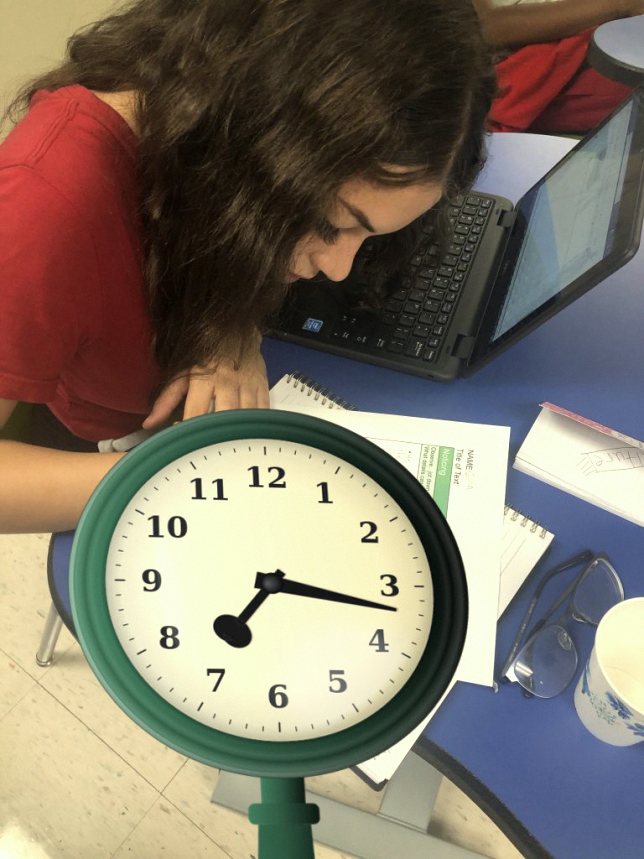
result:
7,17
